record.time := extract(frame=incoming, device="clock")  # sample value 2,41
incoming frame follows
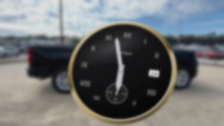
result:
5,57
